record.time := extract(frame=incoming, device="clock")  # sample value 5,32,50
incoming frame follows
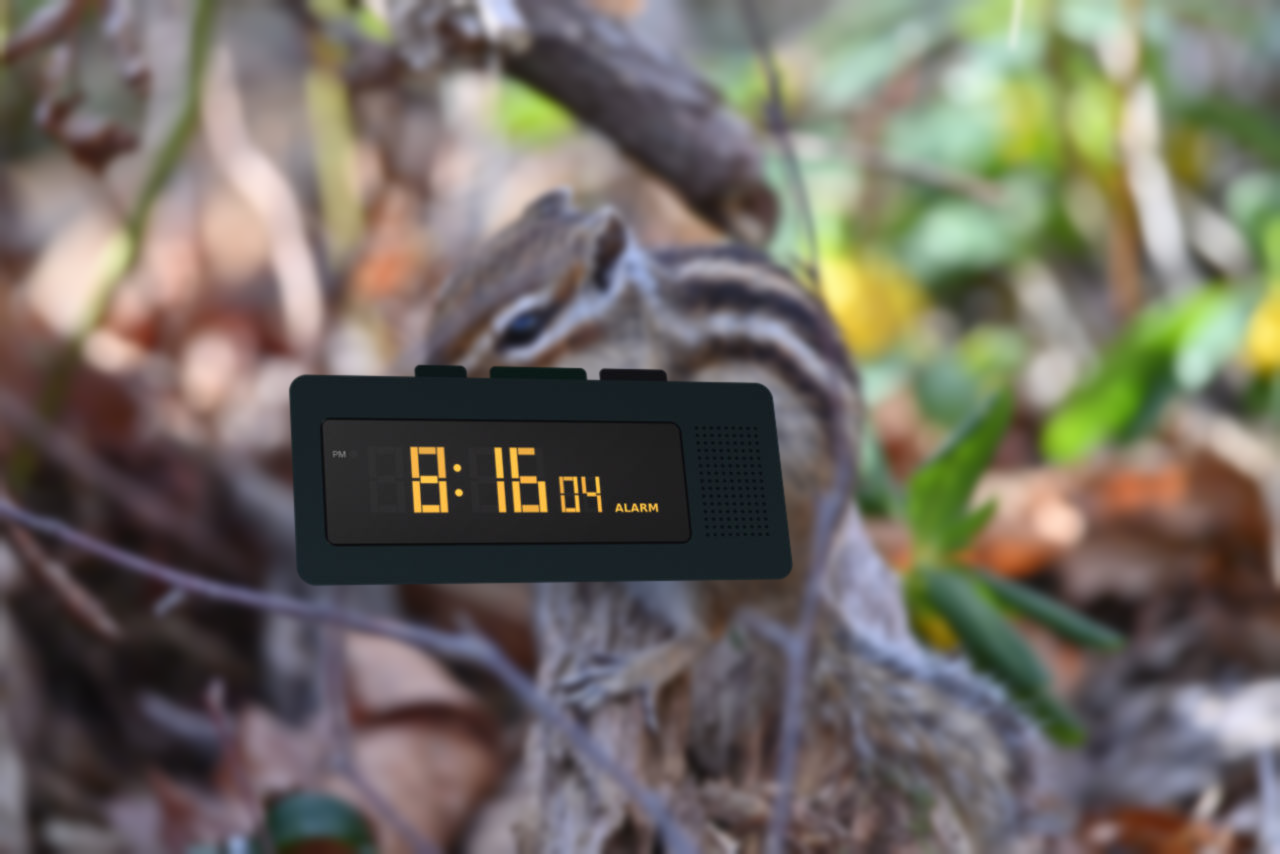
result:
8,16,04
